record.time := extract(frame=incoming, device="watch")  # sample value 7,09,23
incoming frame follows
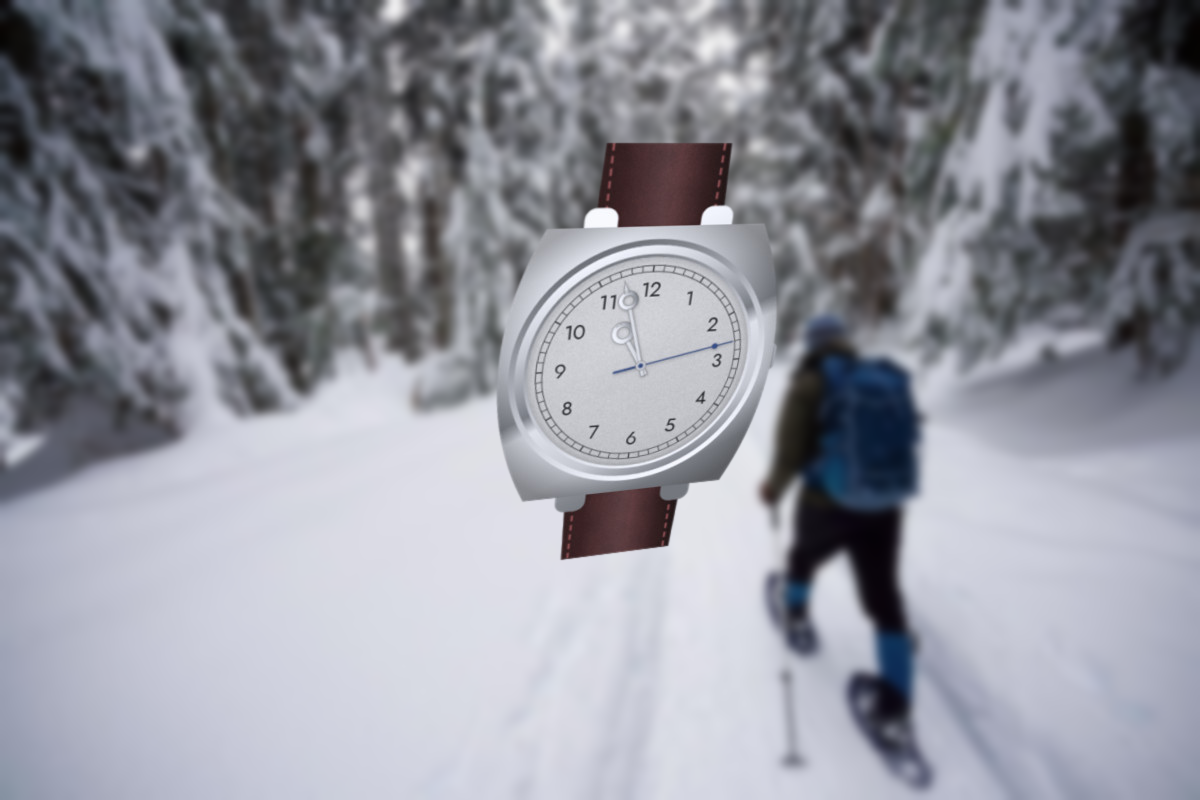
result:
10,57,13
